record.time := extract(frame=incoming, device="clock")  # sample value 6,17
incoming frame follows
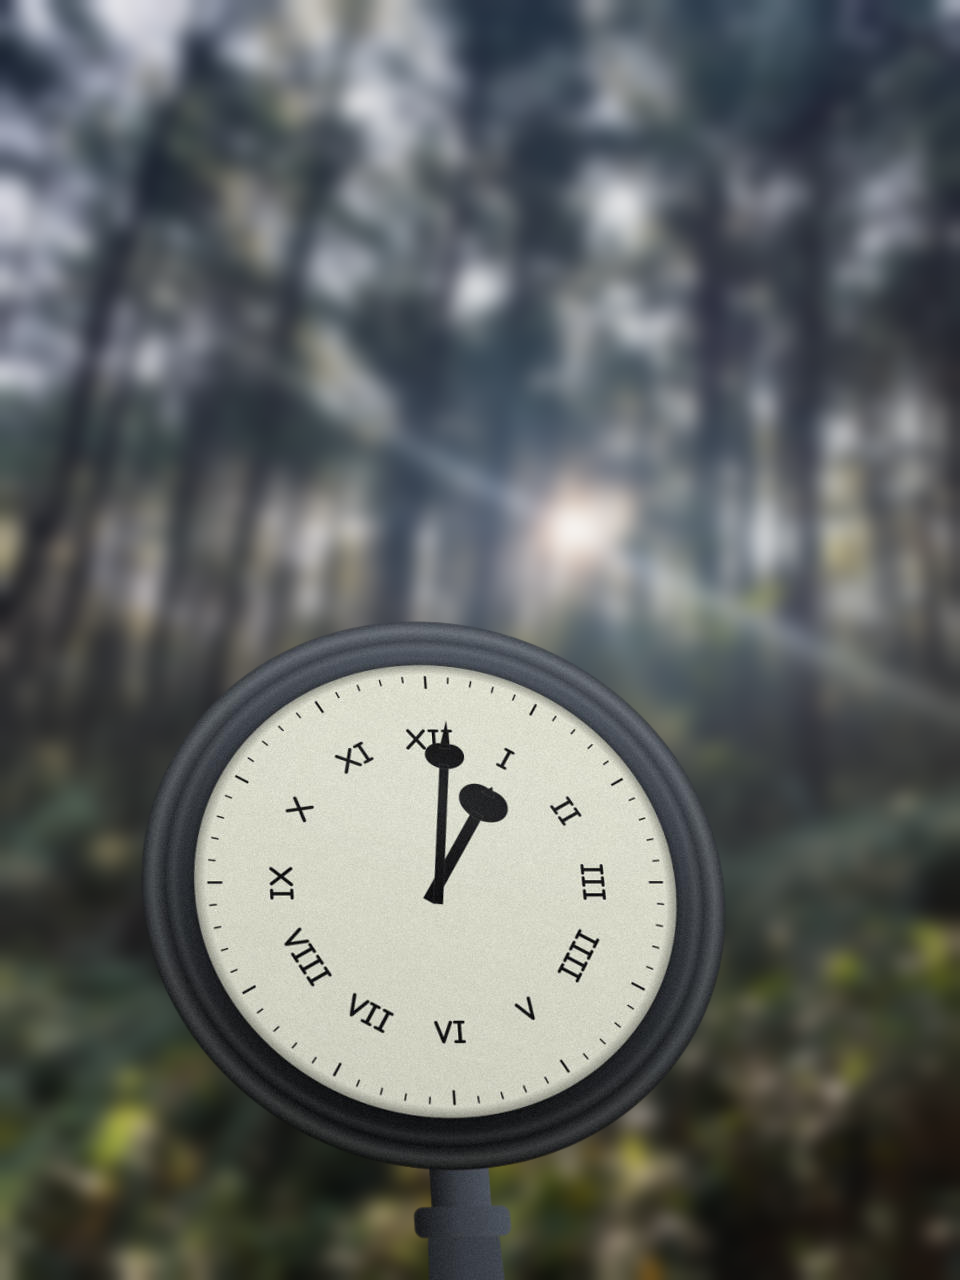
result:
1,01
